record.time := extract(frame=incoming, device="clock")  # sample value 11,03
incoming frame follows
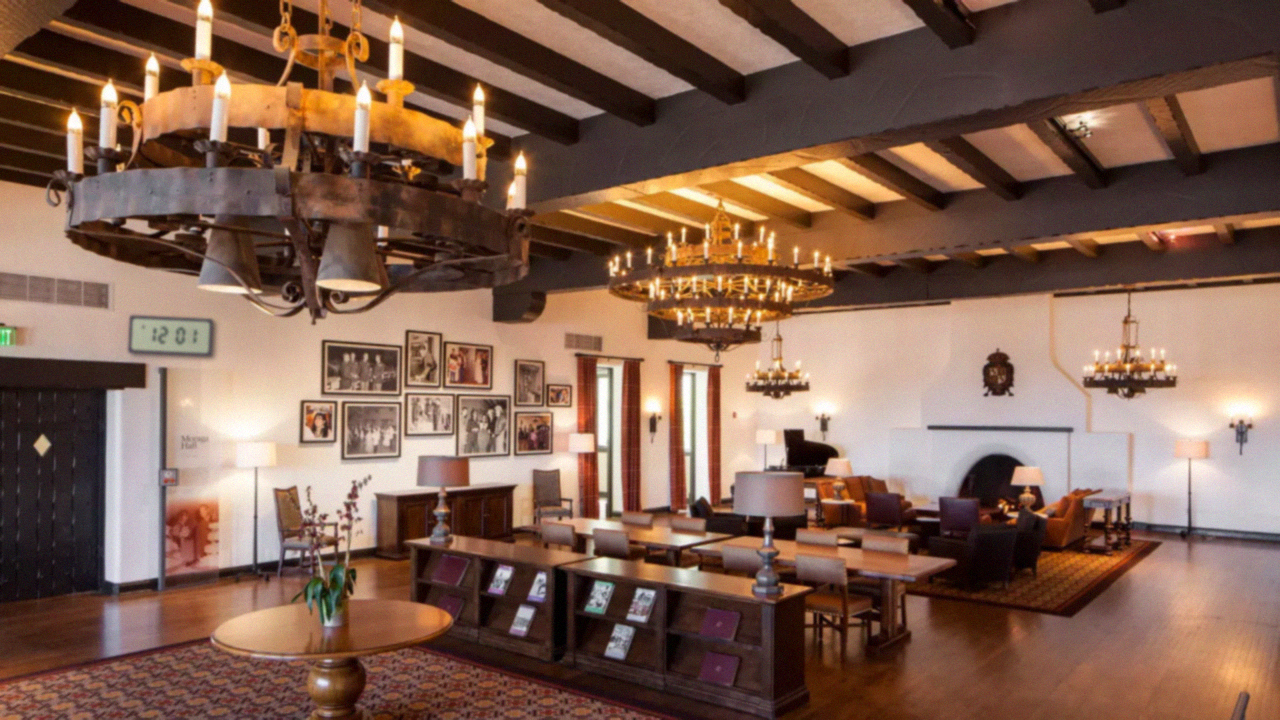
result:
12,01
